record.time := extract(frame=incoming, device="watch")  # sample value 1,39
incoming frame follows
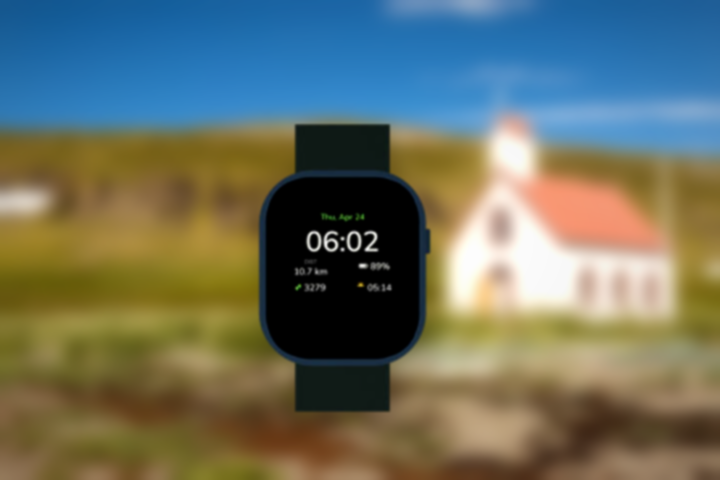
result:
6,02
